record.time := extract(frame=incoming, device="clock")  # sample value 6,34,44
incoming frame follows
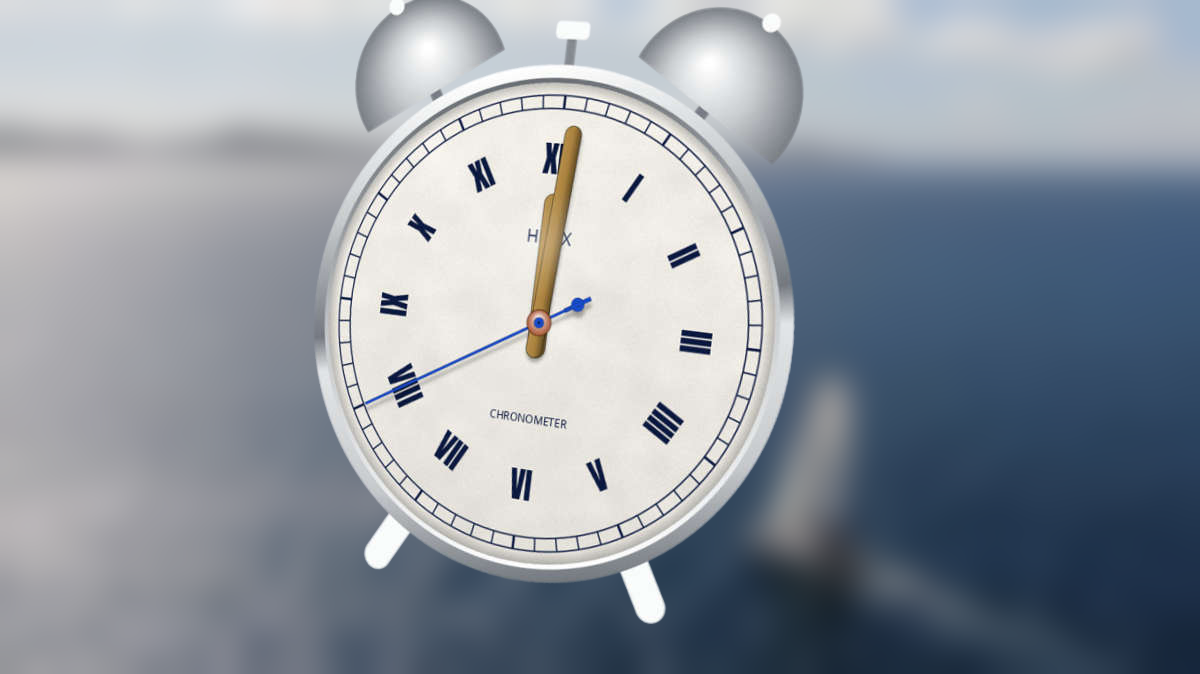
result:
12,00,40
